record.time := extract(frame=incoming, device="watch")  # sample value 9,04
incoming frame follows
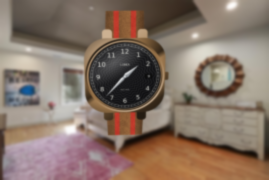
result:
1,37
